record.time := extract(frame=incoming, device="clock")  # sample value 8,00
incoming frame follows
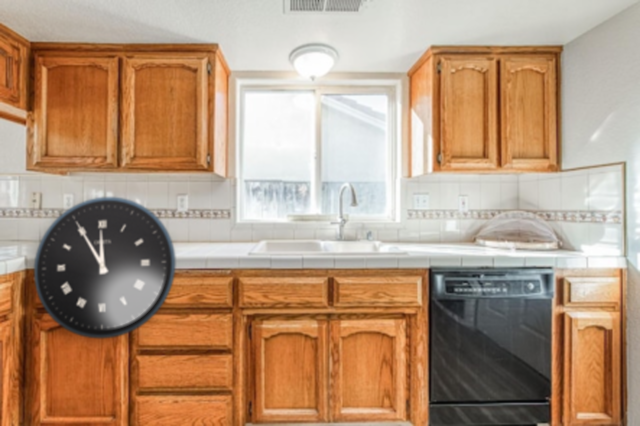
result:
11,55
